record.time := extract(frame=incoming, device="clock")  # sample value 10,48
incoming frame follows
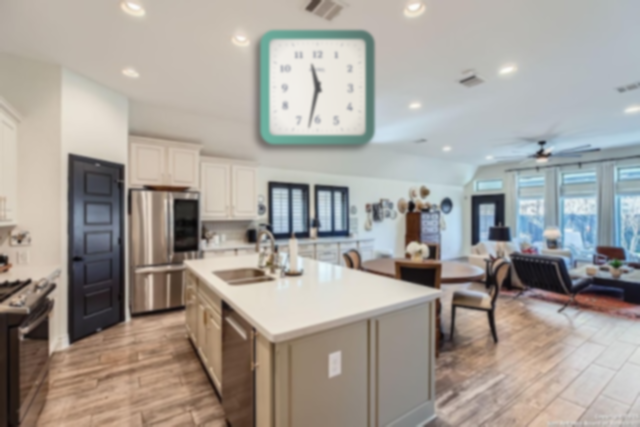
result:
11,32
